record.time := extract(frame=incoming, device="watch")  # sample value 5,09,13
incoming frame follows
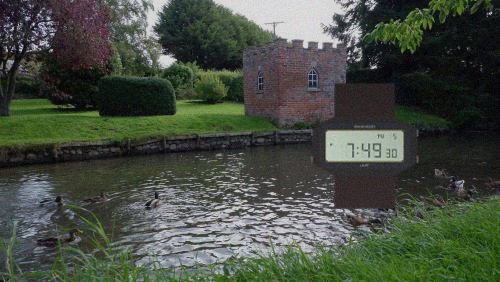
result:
7,49,30
